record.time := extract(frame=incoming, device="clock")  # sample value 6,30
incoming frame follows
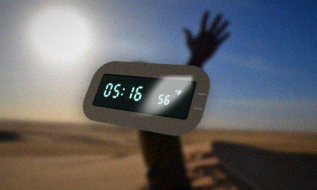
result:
5,16
